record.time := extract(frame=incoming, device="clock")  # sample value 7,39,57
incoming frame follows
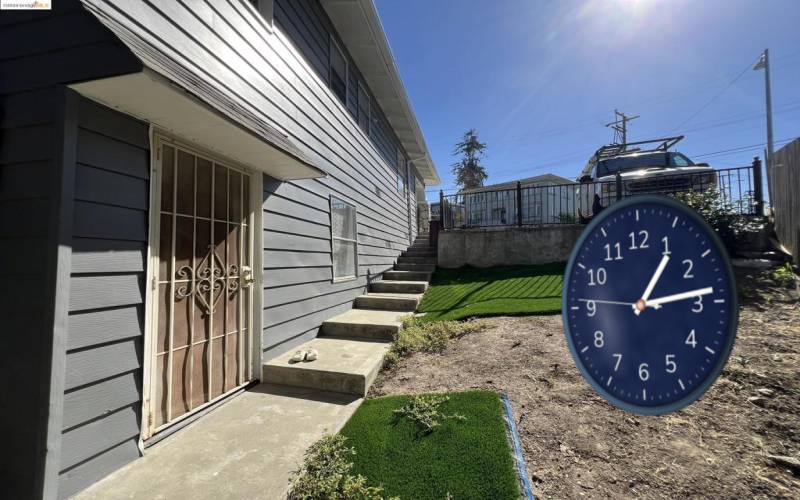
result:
1,13,46
